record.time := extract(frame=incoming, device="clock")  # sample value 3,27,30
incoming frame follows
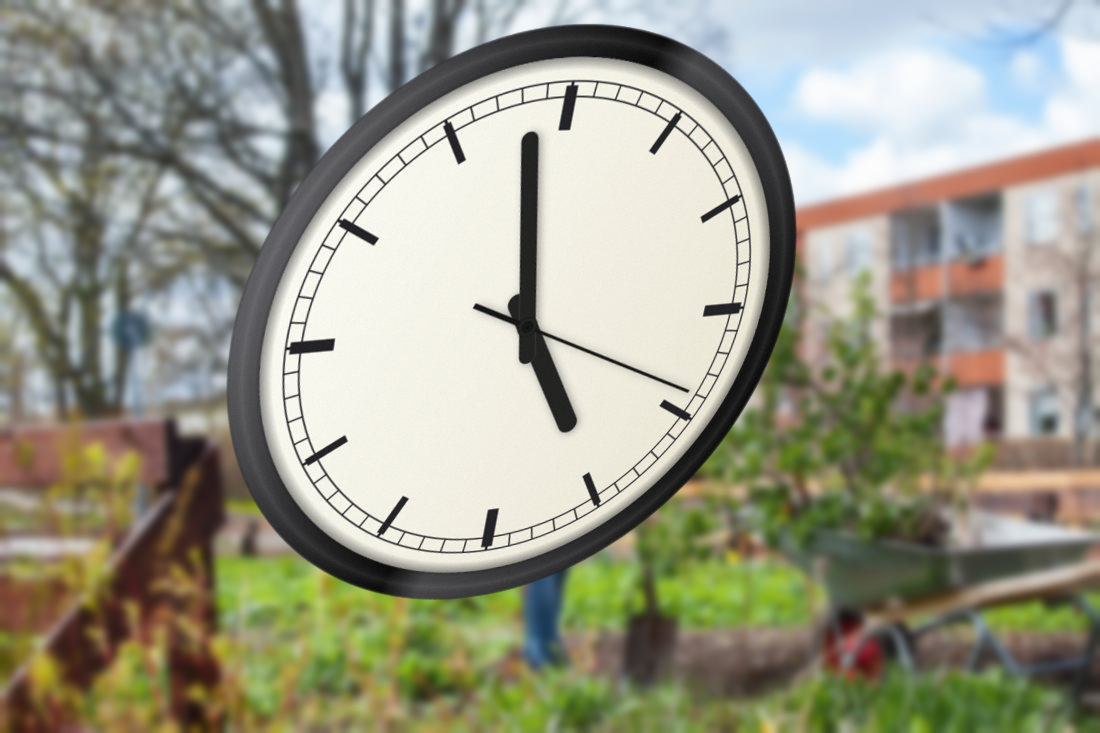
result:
4,58,19
